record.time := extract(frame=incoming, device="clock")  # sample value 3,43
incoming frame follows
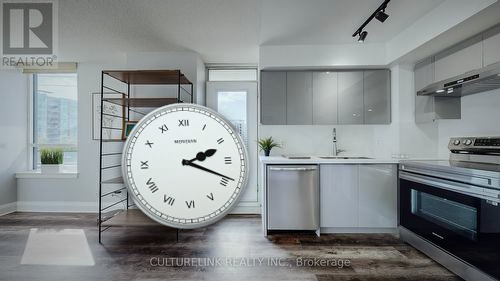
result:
2,19
